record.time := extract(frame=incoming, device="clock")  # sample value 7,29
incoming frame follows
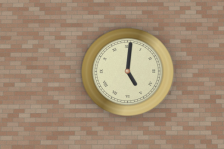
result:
5,01
